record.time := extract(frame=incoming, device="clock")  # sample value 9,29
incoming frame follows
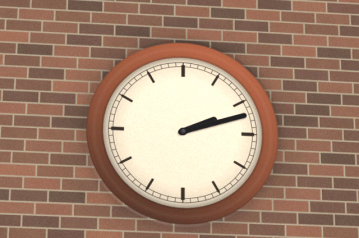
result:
2,12
